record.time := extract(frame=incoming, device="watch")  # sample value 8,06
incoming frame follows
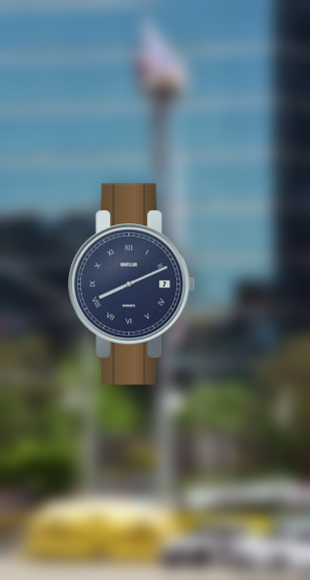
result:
8,11
